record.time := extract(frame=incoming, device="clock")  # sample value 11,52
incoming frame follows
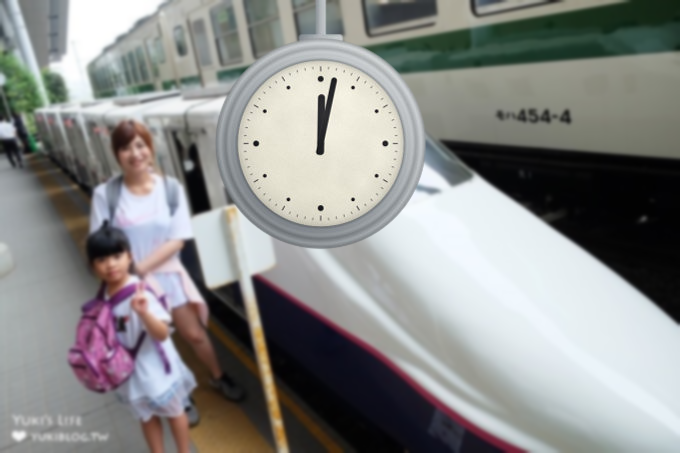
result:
12,02
